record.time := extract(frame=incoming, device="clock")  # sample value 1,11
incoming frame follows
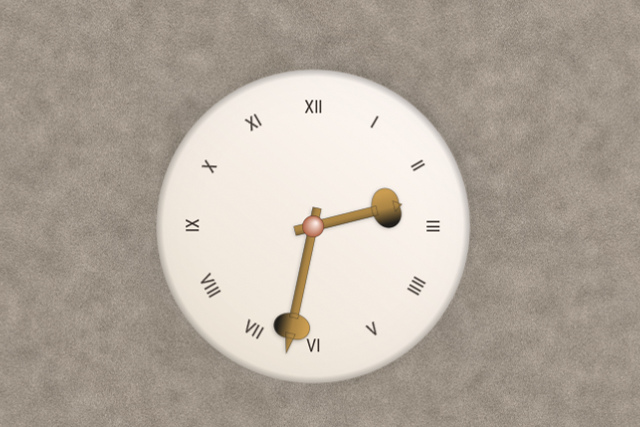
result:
2,32
